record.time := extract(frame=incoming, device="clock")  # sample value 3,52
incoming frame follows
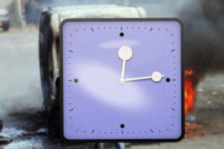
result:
12,14
